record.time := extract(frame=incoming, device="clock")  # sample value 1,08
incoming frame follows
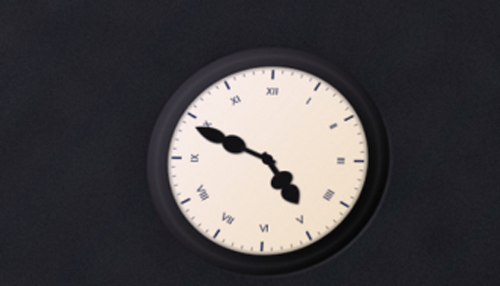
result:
4,49
